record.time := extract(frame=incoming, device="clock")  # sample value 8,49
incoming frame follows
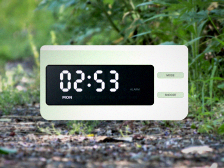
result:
2,53
